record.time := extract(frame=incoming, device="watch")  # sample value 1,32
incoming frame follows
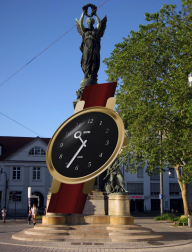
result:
10,34
